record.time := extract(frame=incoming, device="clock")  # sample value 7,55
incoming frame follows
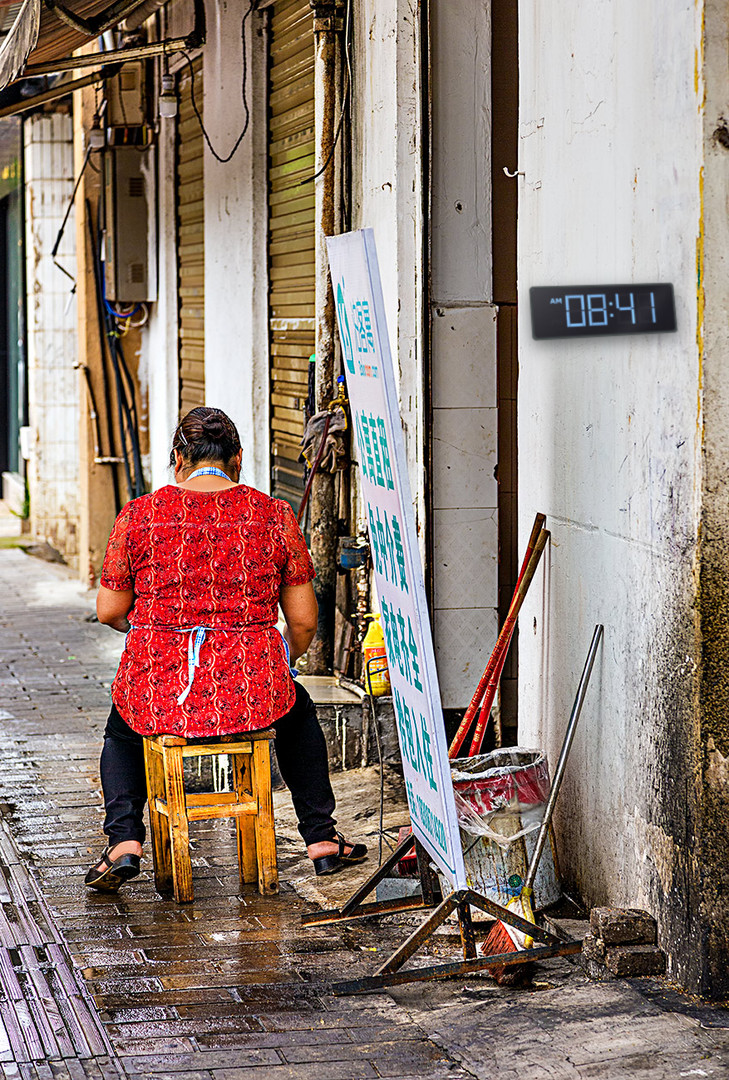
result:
8,41
